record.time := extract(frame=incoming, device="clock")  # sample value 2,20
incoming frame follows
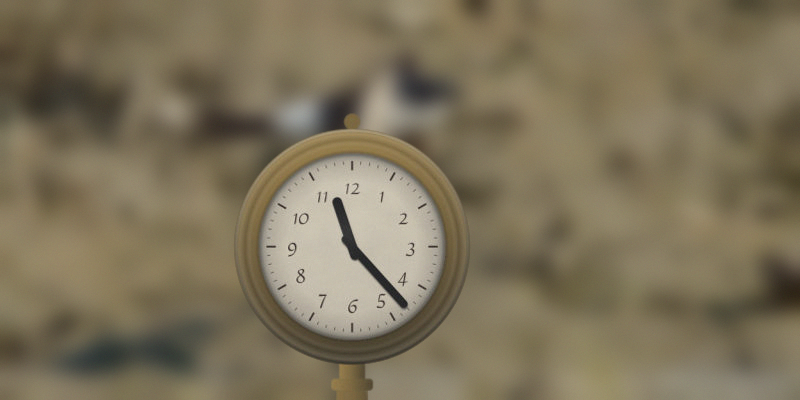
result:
11,23
